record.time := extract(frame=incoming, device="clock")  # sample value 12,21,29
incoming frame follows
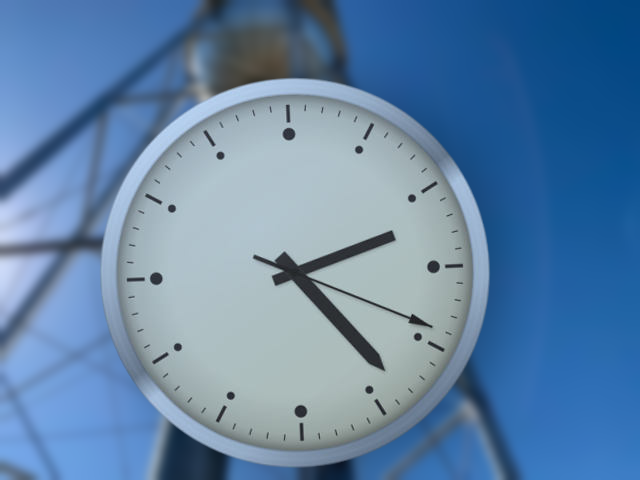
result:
2,23,19
